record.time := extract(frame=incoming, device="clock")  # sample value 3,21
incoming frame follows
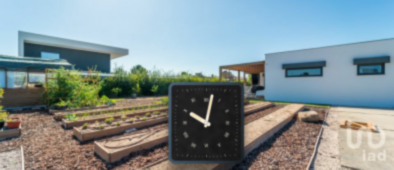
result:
10,02
